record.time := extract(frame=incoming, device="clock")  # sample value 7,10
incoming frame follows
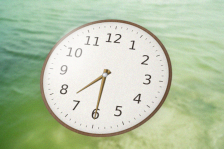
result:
7,30
